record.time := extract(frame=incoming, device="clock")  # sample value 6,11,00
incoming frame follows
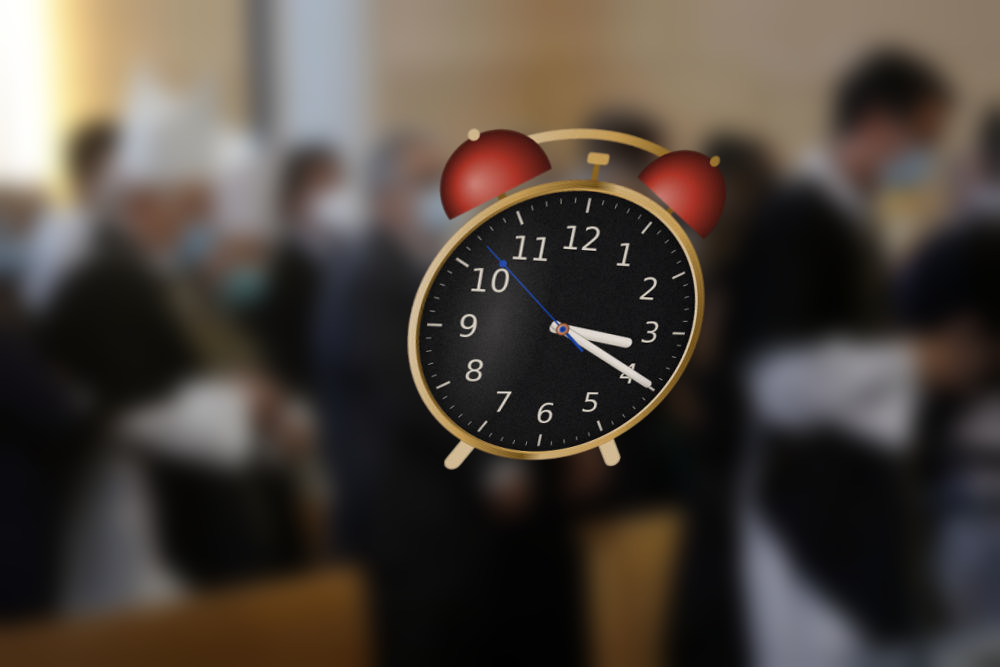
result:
3,19,52
